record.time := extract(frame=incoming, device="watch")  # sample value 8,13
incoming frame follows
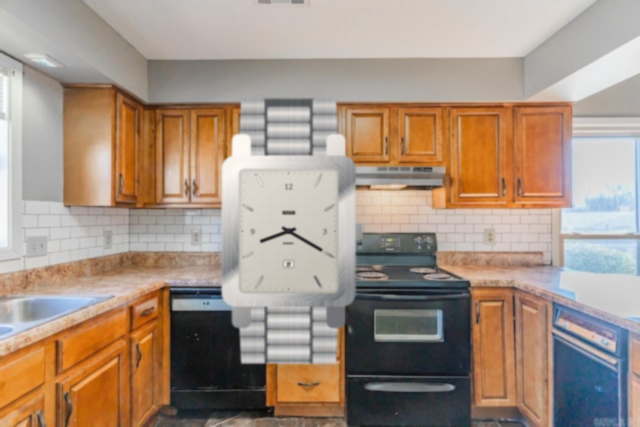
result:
8,20
